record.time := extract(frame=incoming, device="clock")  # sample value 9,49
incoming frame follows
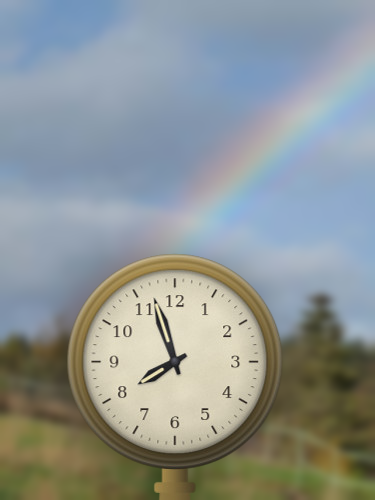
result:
7,57
